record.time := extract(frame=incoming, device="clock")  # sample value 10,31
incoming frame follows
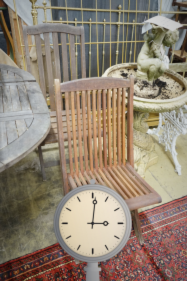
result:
3,01
